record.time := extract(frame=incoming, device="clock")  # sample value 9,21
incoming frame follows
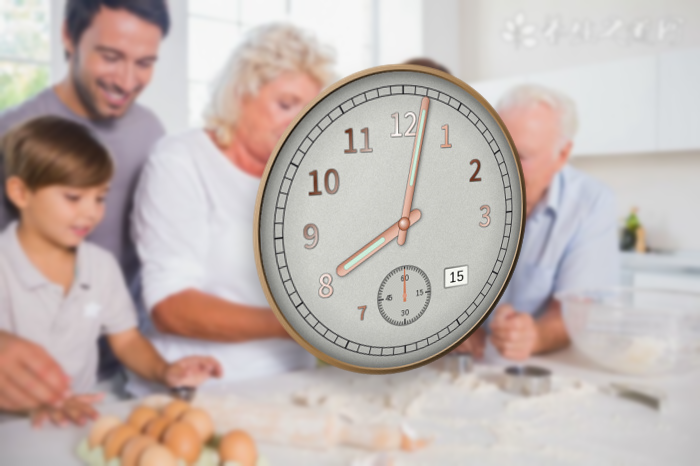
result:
8,02
